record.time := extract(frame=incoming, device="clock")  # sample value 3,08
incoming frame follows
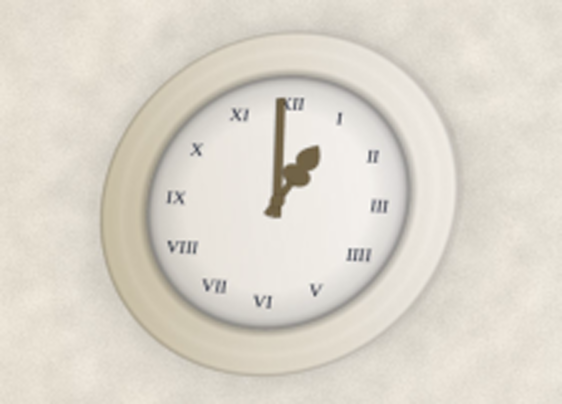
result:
12,59
